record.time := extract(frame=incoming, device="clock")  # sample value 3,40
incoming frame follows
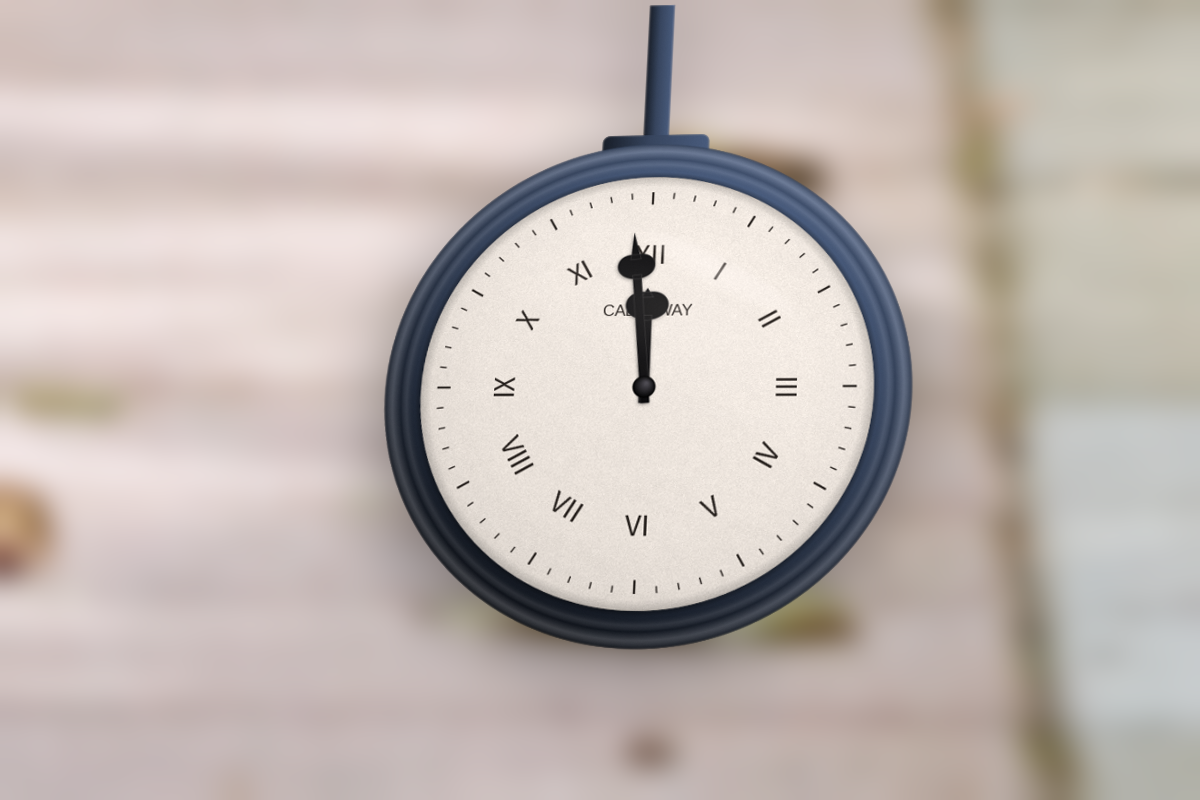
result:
11,59
